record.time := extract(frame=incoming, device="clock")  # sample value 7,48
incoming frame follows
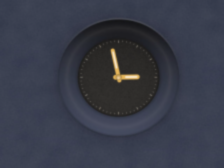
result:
2,58
